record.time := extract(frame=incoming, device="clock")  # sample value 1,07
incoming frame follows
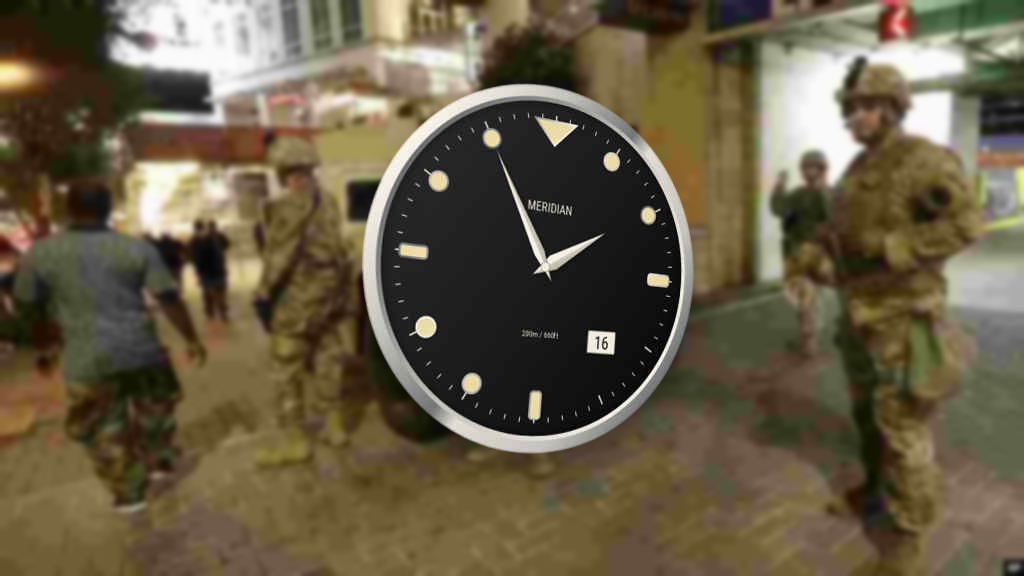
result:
1,55
